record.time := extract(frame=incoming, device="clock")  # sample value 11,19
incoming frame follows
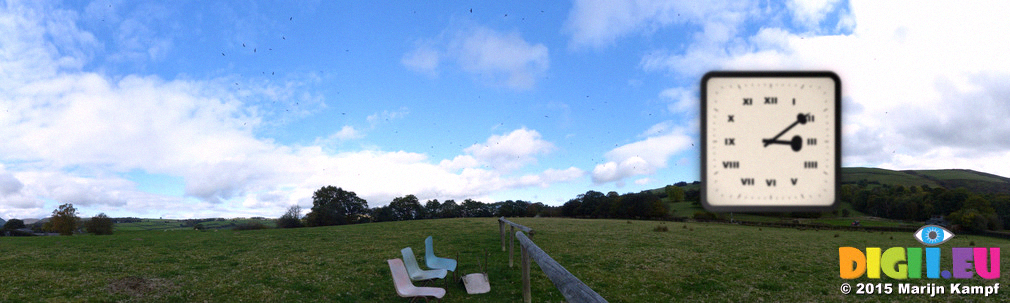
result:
3,09
